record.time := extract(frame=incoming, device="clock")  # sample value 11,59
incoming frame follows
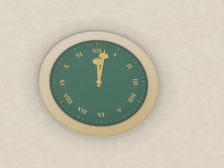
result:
12,02
